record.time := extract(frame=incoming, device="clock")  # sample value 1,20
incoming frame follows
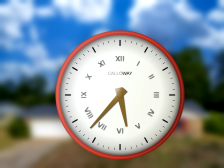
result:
5,37
